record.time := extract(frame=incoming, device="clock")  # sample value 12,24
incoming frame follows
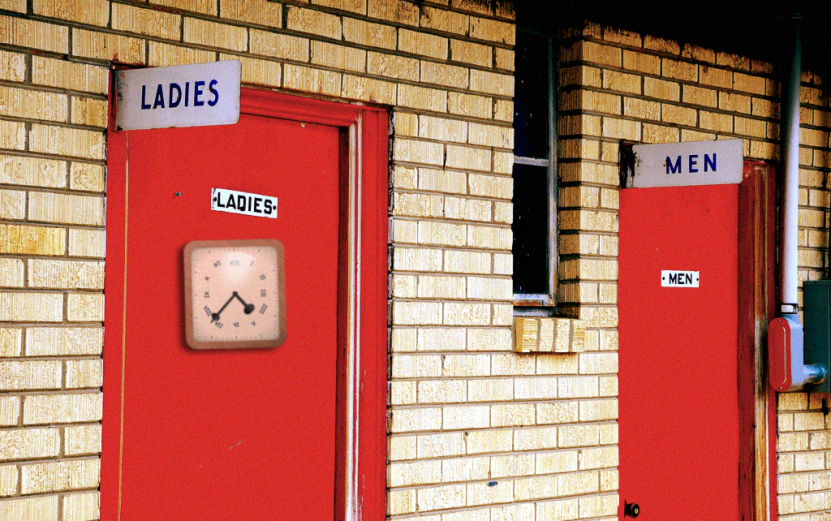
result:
4,37
